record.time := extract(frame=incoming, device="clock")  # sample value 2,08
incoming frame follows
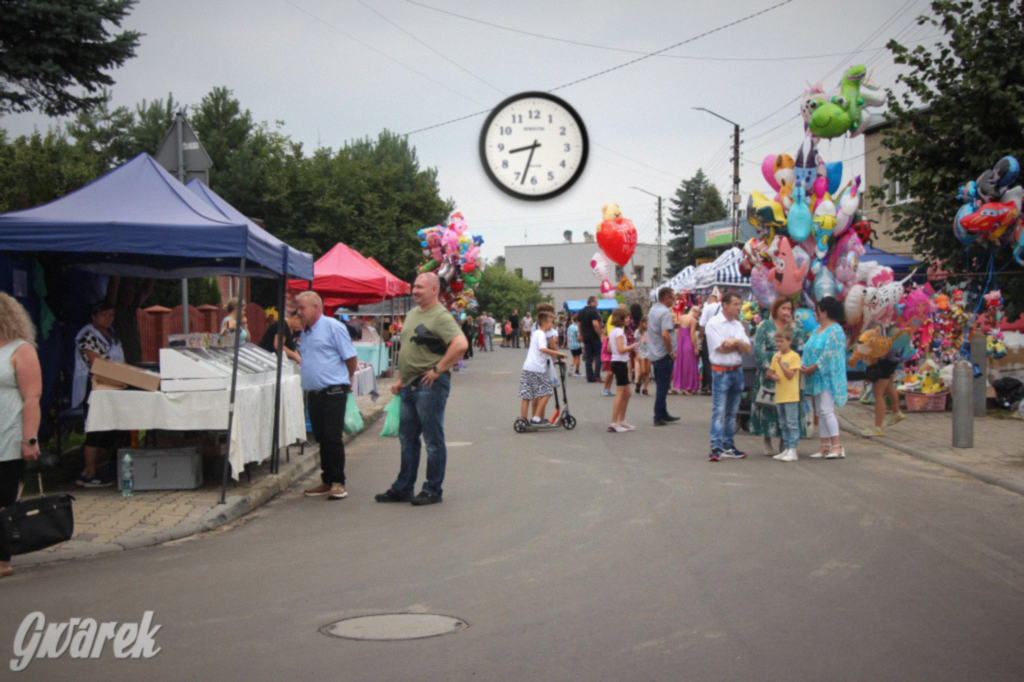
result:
8,33
